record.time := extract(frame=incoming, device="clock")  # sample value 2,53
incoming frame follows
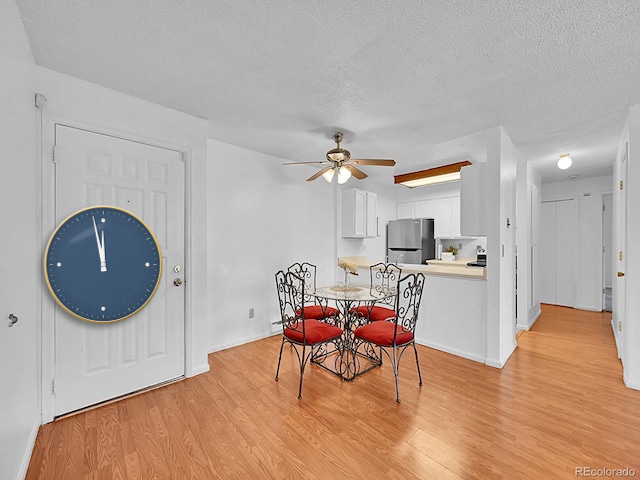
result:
11,58
